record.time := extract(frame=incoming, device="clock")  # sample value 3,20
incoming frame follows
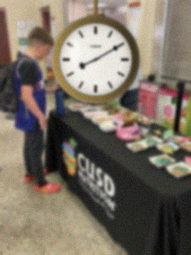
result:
8,10
